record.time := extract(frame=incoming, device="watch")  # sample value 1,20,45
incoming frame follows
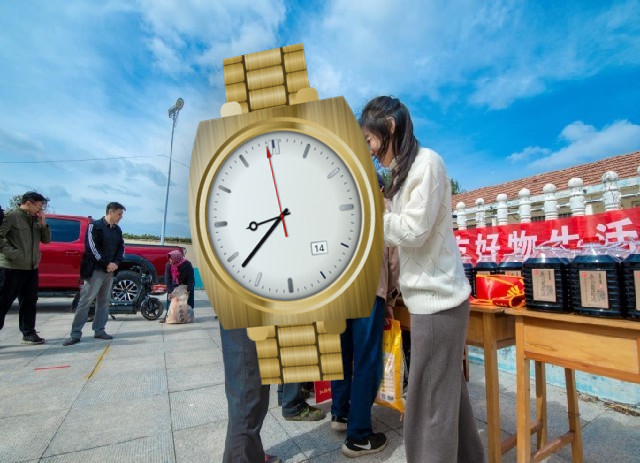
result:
8,37,59
